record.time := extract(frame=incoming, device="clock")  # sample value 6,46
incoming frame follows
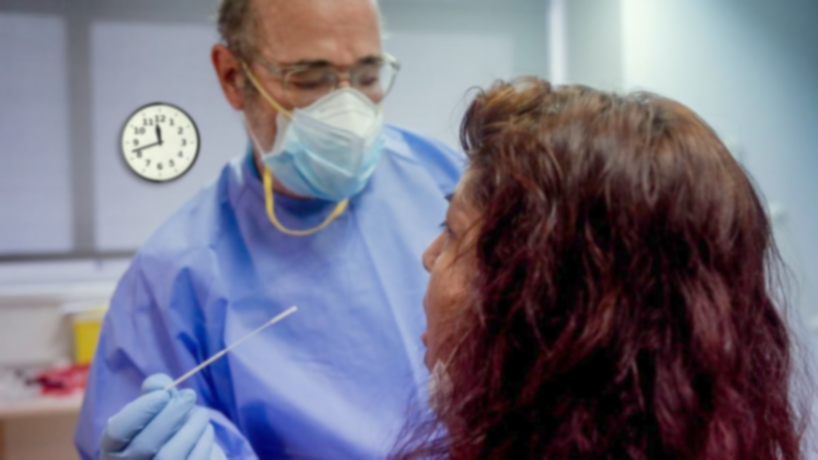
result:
11,42
